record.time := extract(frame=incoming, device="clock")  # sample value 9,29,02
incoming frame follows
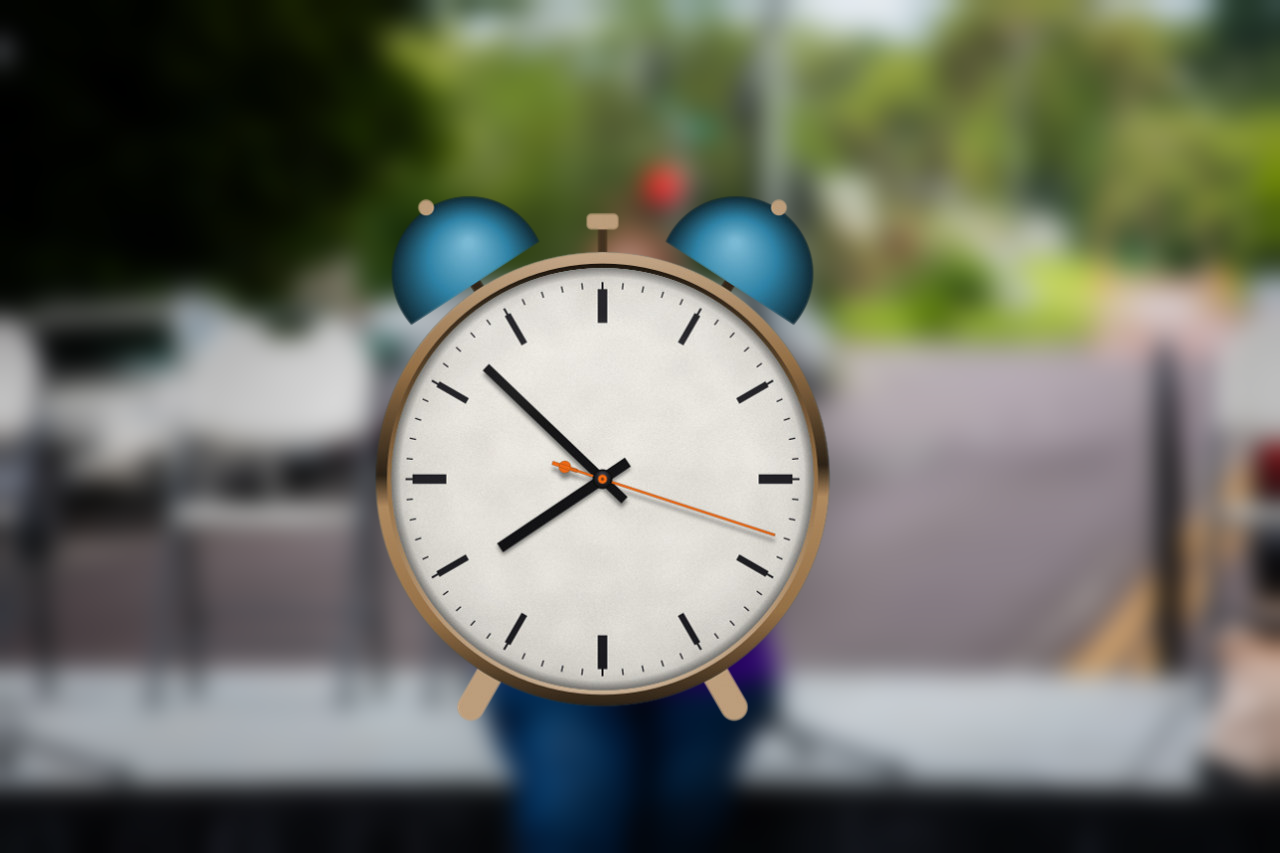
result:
7,52,18
